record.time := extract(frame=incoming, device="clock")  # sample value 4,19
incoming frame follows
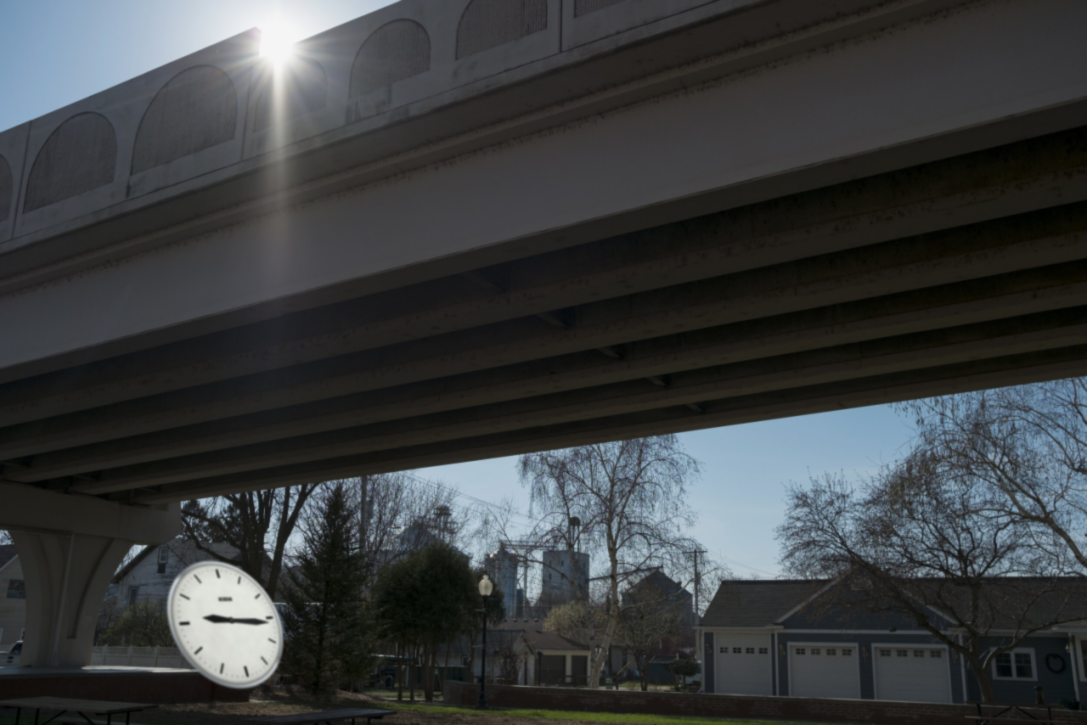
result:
9,16
